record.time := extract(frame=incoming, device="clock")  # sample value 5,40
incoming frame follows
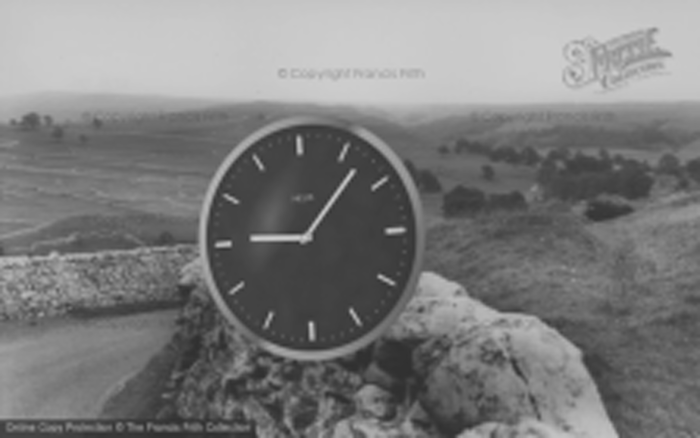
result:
9,07
